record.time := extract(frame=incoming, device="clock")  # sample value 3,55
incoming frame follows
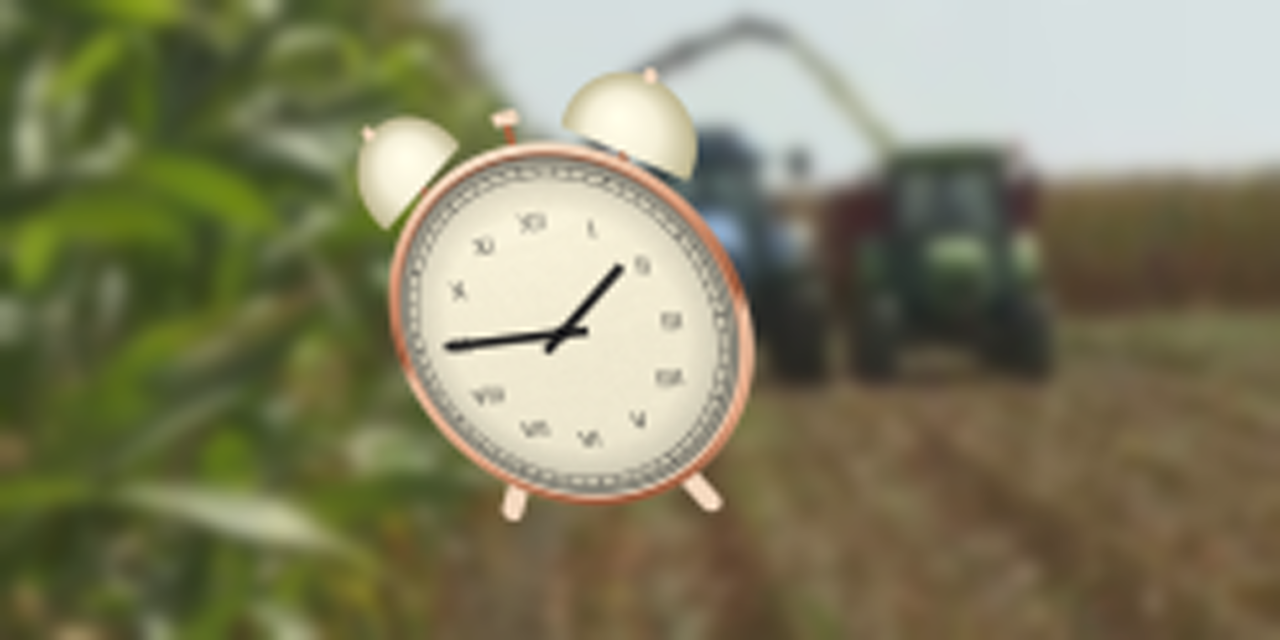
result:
1,45
